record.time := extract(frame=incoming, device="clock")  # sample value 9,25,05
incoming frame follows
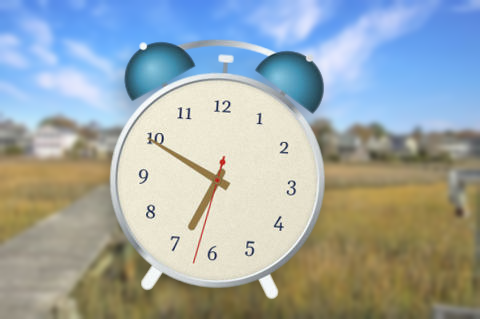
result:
6,49,32
